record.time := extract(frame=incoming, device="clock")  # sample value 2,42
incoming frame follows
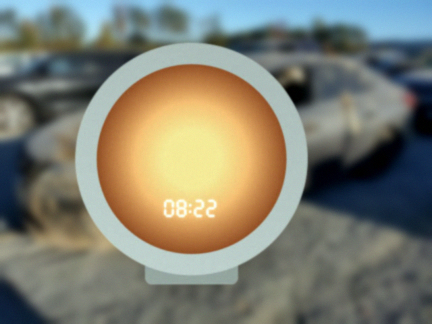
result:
8,22
